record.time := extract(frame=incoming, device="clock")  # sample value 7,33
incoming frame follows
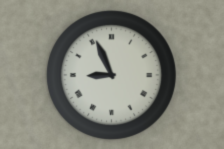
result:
8,56
